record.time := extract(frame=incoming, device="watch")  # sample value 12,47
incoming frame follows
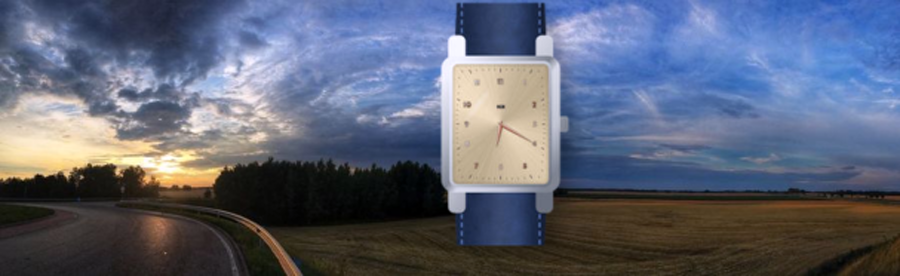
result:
6,20
